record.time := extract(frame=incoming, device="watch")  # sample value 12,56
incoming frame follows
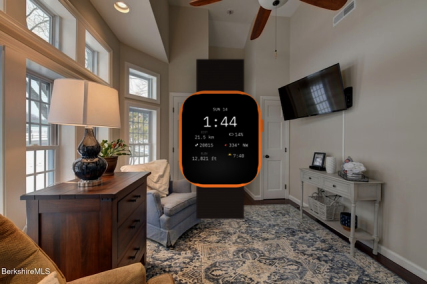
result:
1,44
